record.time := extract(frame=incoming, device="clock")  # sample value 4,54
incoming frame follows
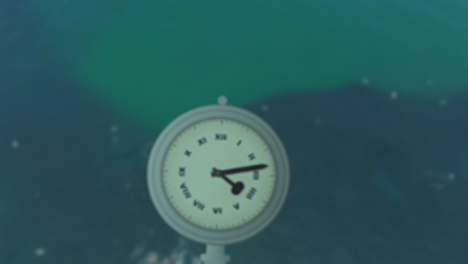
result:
4,13
